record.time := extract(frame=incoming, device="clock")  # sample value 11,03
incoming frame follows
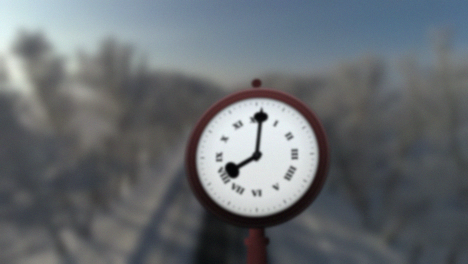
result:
8,01
